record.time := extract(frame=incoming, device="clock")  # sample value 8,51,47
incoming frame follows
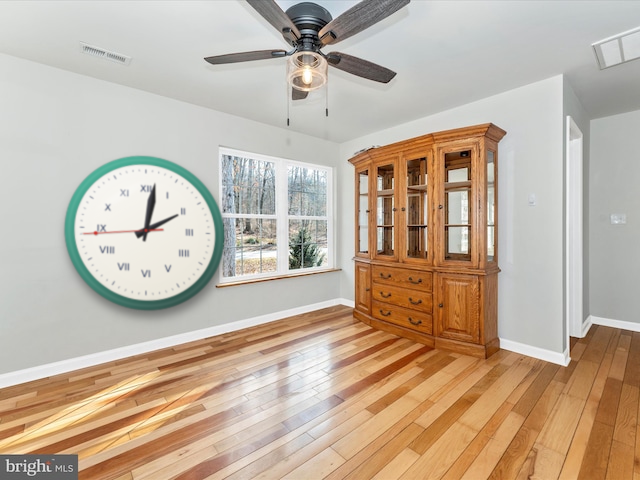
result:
2,01,44
